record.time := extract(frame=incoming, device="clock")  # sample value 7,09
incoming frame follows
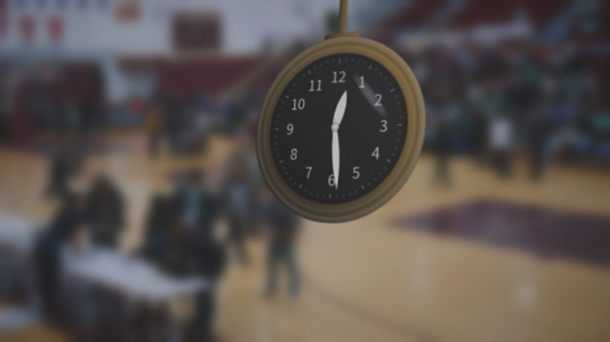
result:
12,29
